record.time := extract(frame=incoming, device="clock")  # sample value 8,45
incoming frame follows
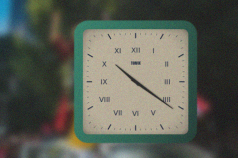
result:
10,21
